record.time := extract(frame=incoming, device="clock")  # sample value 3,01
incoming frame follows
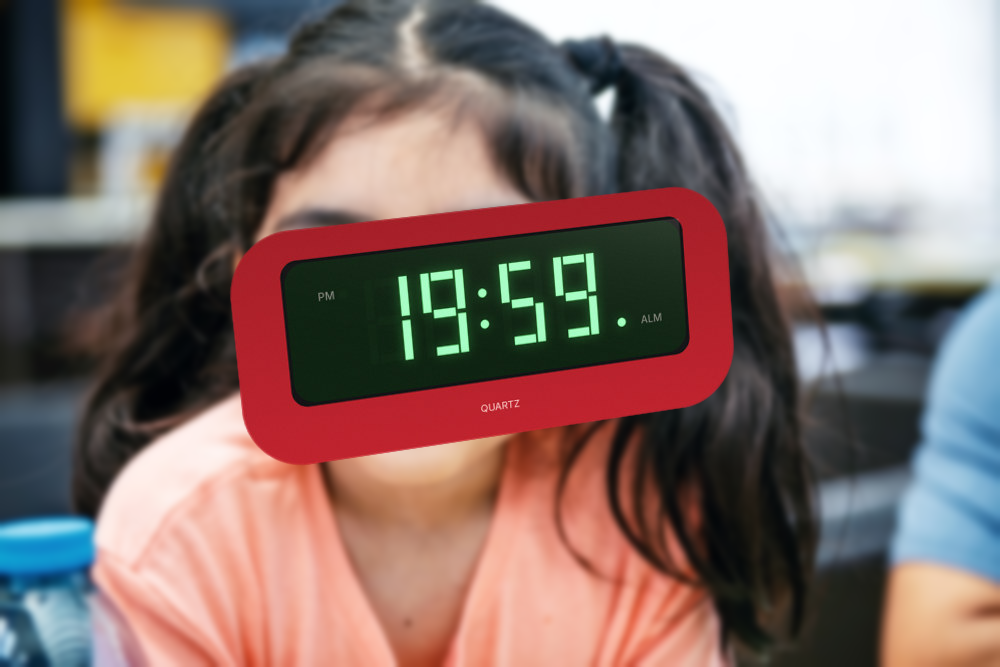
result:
19,59
